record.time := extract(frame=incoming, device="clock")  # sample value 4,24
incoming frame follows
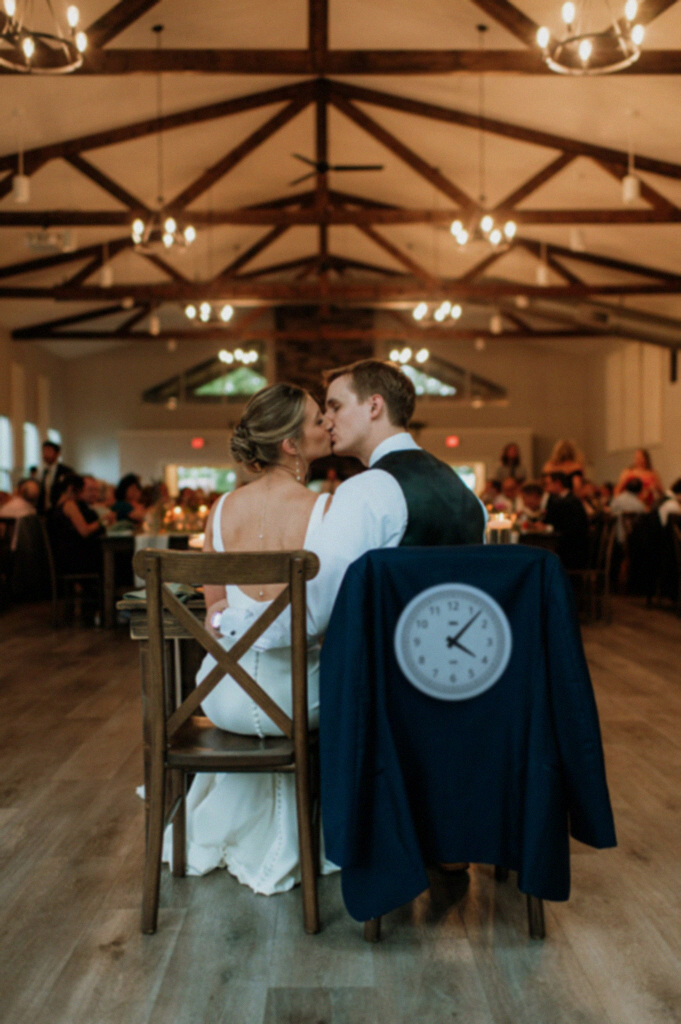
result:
4,07
